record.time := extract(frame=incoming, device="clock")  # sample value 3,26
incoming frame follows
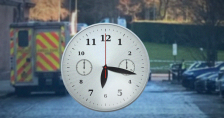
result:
6,17
